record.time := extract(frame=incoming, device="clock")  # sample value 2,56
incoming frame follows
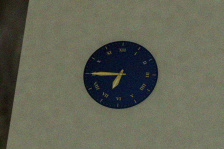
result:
6,45
